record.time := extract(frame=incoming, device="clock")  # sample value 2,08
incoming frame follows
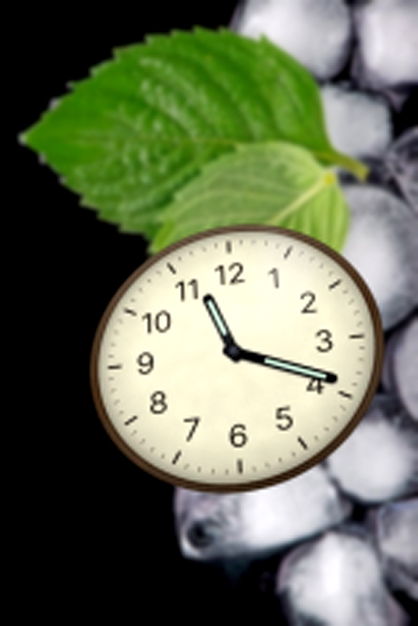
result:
11,19
